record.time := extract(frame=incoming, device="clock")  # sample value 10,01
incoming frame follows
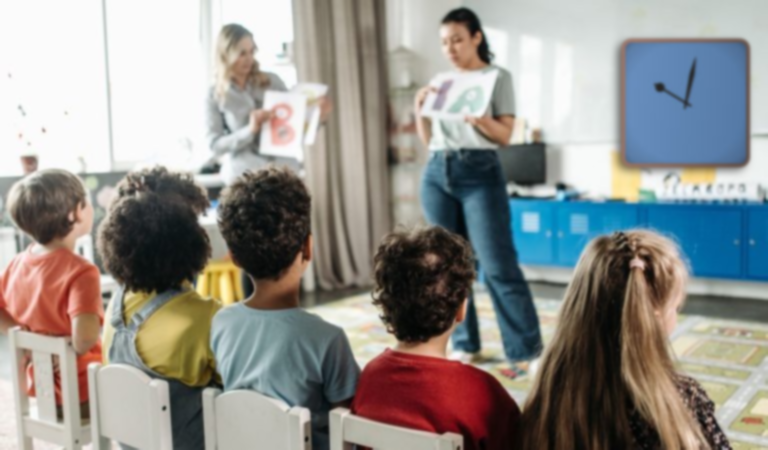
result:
10,02
